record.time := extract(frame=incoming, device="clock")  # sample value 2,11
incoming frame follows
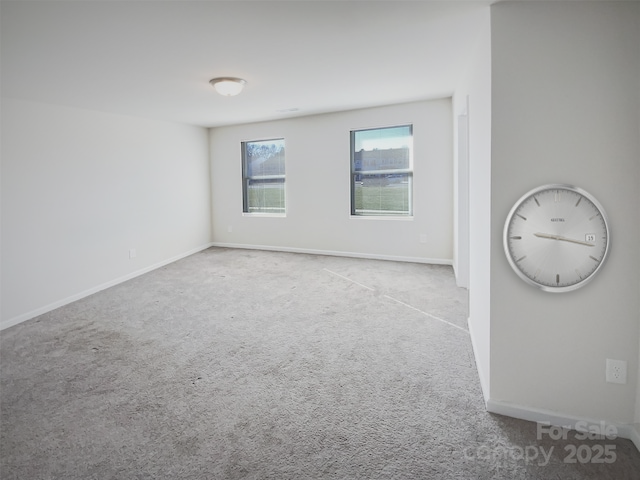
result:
9,17
